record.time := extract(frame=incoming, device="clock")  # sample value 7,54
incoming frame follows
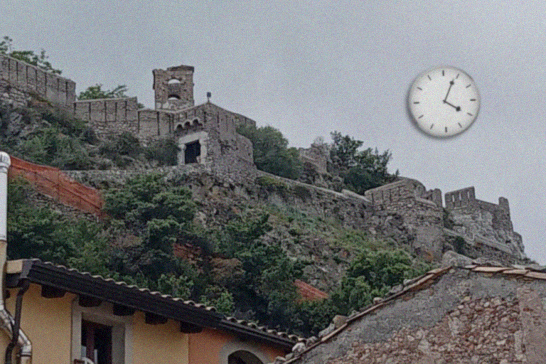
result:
4,04
